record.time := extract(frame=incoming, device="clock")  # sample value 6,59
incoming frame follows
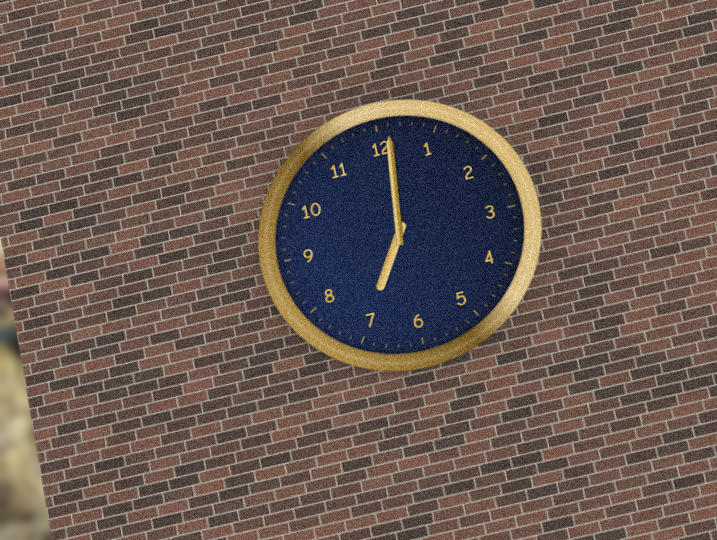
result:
7,01
